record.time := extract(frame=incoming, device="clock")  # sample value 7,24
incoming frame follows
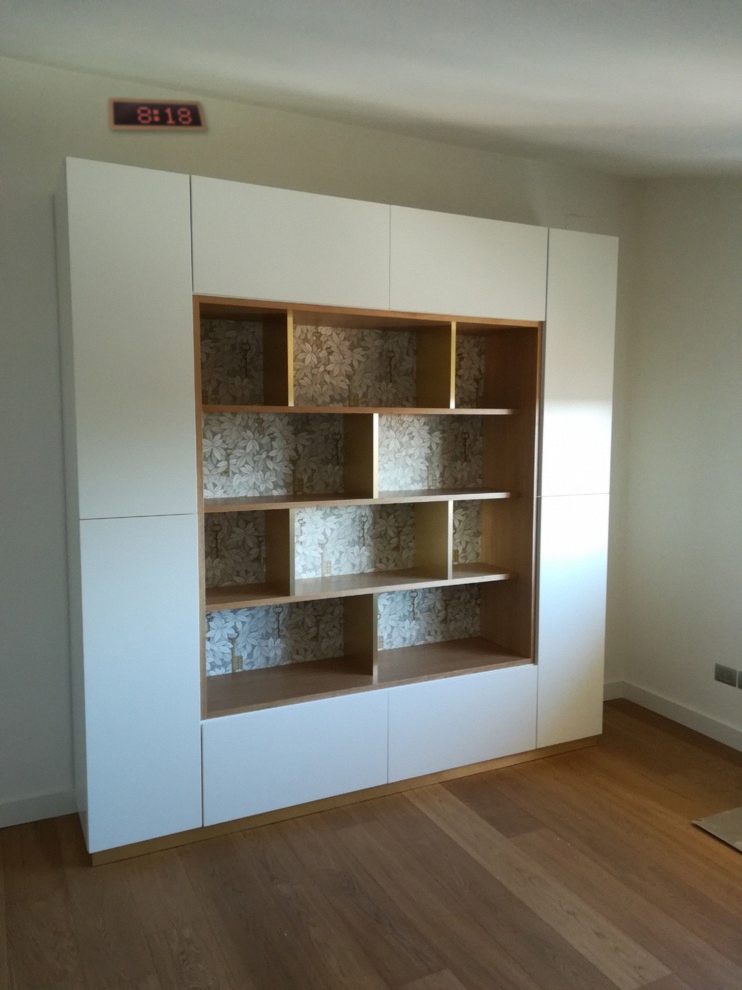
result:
8,18
